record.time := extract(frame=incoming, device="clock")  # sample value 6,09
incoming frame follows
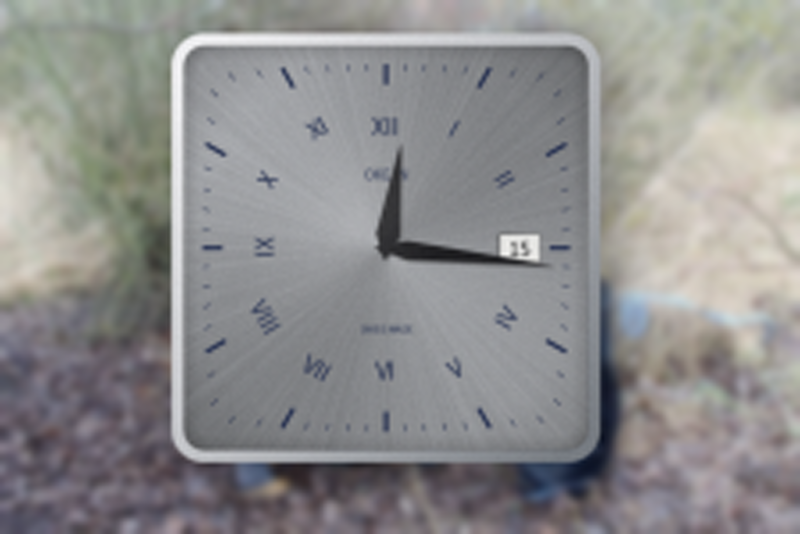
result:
12,16
